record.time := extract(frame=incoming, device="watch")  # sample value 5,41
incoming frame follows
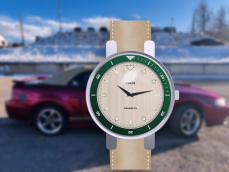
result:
10,13
